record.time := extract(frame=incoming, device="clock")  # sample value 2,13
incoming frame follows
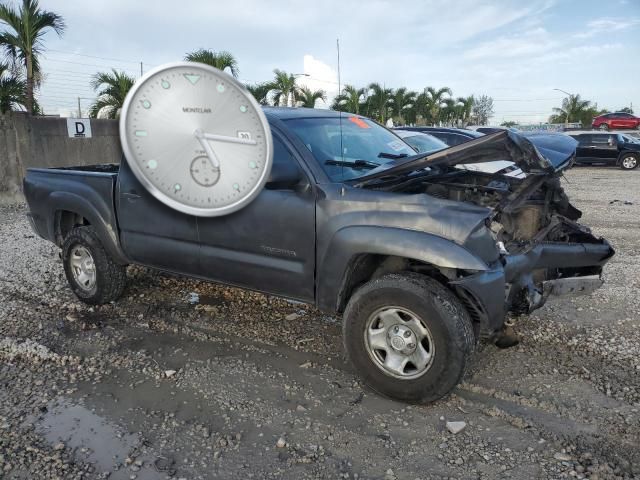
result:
5,16
